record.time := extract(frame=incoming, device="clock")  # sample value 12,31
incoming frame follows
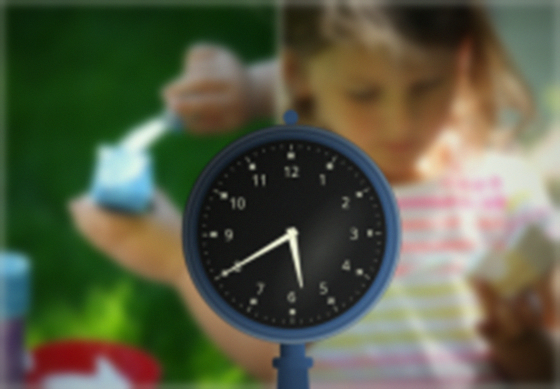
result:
5,40
